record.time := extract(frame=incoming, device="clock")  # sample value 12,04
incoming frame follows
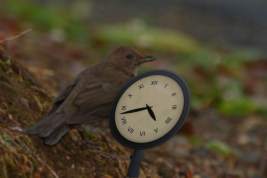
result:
4,43
